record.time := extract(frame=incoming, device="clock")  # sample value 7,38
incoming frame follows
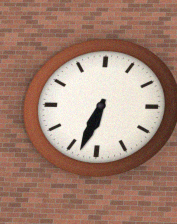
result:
6,33
